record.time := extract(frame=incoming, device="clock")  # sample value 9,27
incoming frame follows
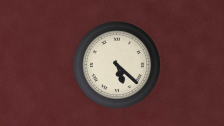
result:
5,22
